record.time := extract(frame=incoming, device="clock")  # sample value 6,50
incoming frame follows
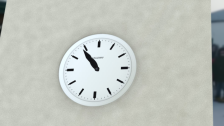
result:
10,54
